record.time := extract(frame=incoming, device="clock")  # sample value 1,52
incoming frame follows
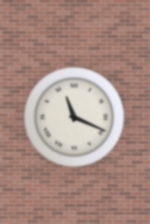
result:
11,19
